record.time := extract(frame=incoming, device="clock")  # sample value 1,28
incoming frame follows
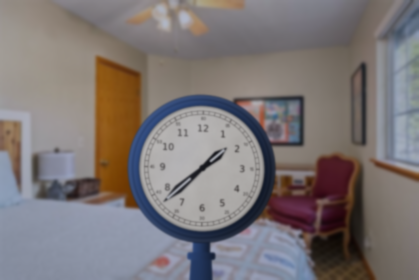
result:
1,38
